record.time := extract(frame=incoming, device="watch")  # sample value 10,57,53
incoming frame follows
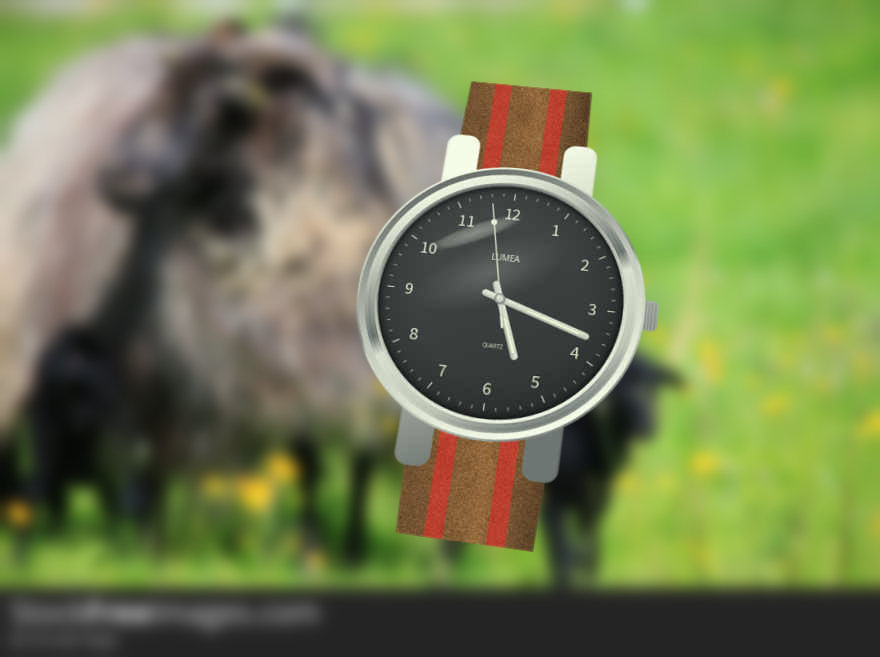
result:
5,17,58
